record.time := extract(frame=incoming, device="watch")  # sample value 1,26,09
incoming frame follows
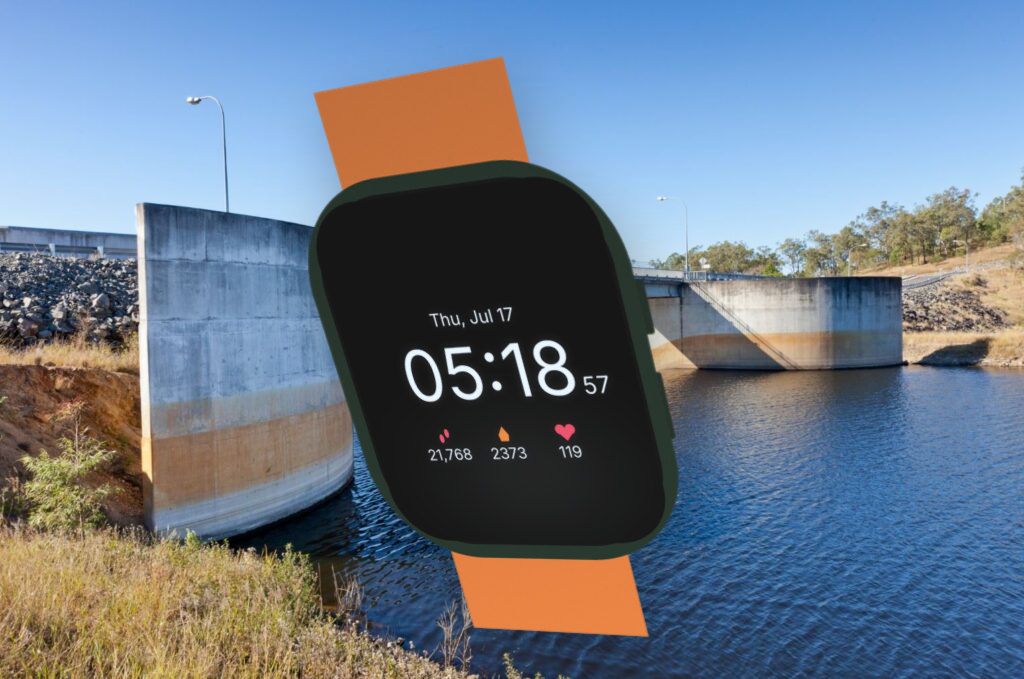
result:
5,18,57
